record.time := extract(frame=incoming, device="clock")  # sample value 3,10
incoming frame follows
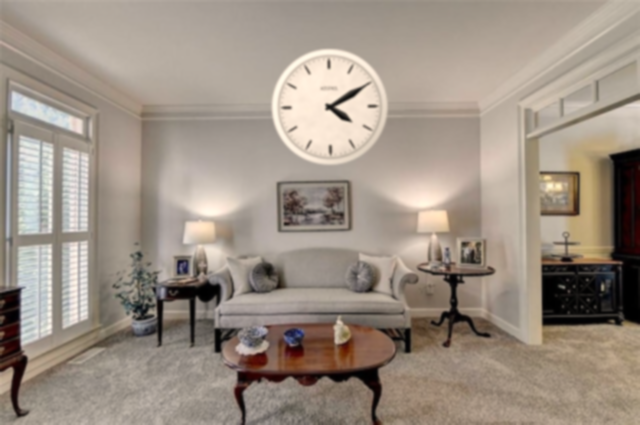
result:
4,10
